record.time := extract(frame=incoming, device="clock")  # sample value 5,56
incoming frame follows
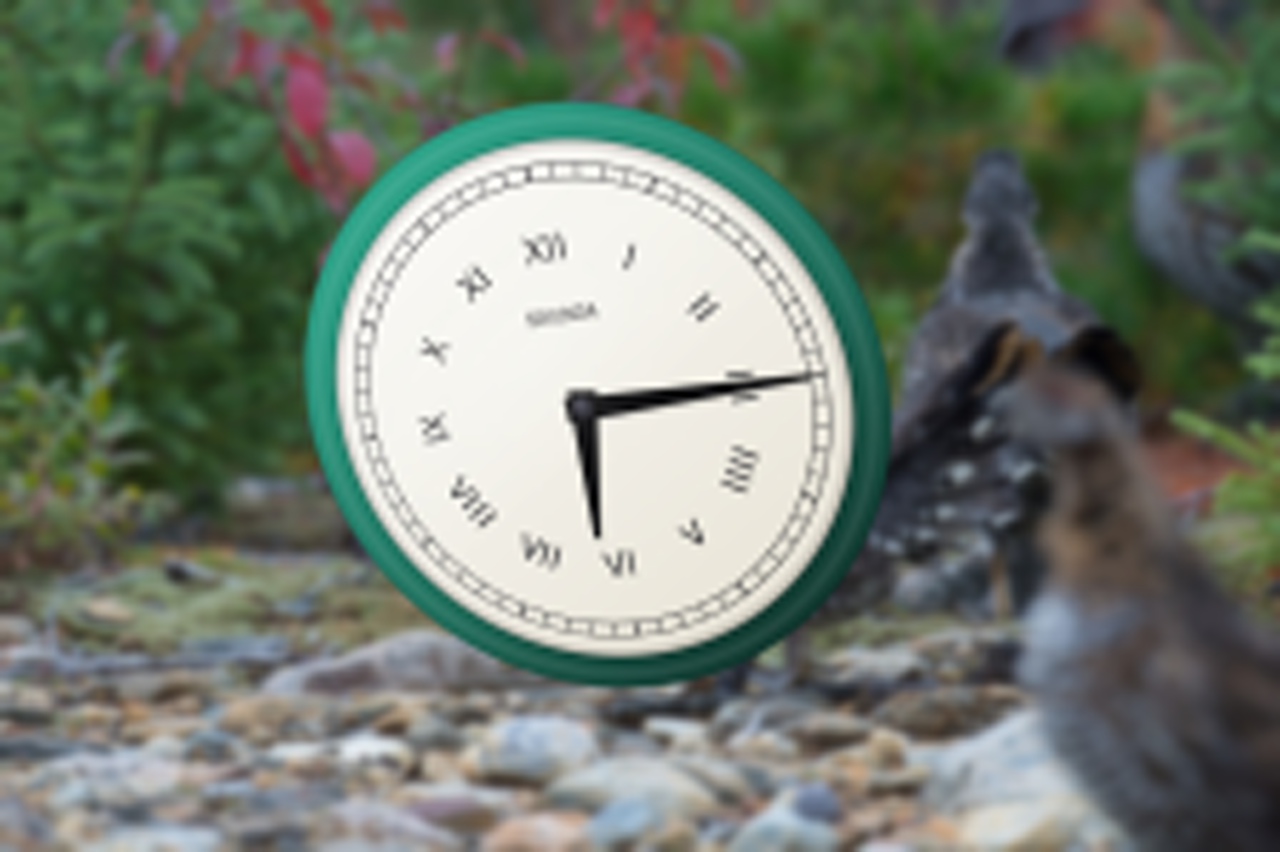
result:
6,15
